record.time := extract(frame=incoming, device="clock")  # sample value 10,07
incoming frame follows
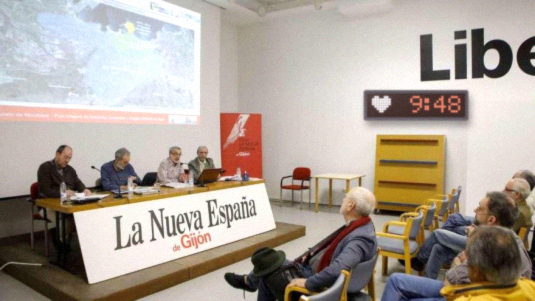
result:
9,48
